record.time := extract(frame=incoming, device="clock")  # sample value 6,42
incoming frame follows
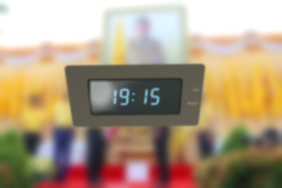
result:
19,15
